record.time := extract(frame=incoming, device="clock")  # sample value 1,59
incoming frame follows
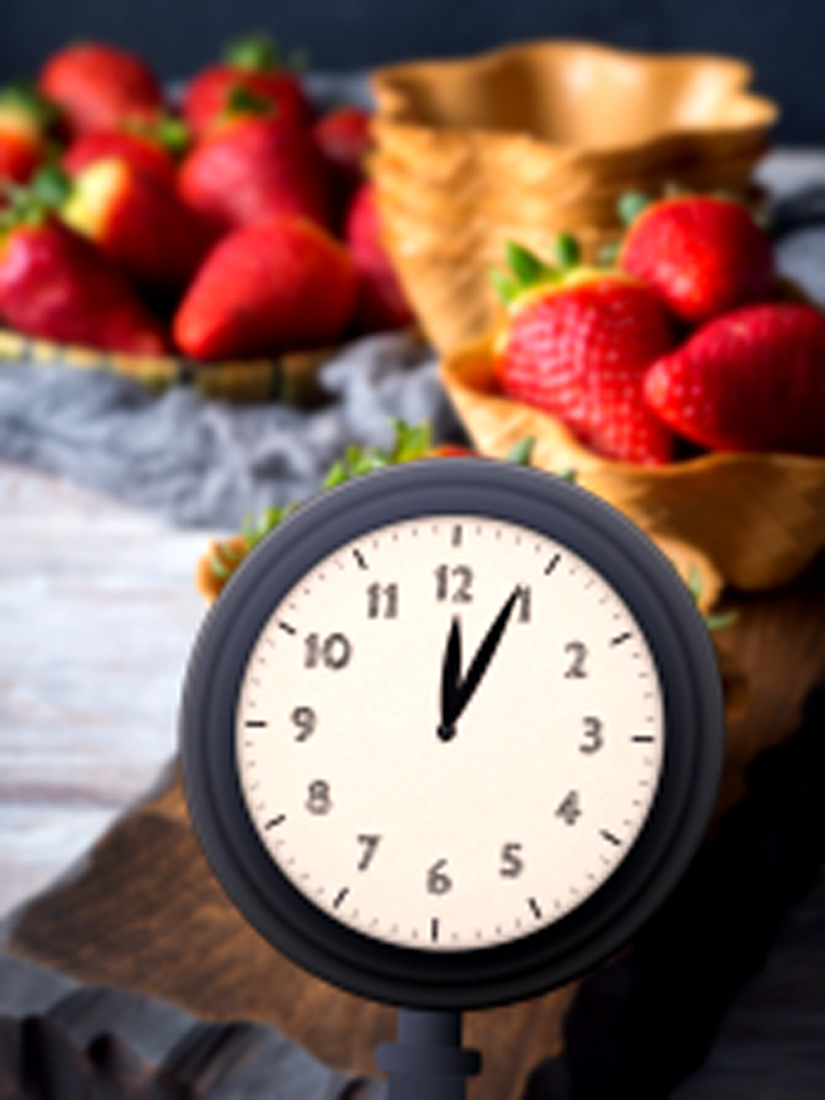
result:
12,04
